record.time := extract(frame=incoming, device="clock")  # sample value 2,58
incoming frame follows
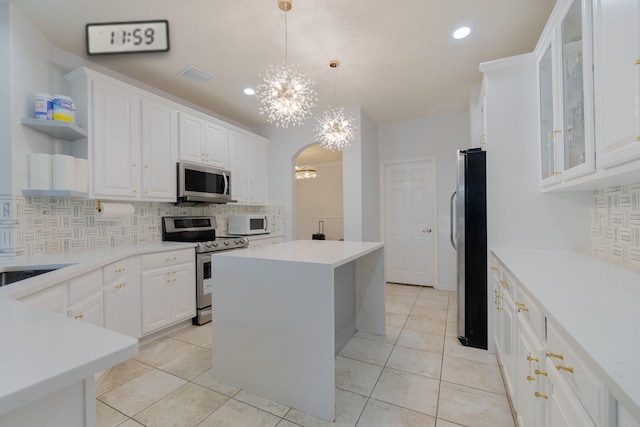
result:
11,59
